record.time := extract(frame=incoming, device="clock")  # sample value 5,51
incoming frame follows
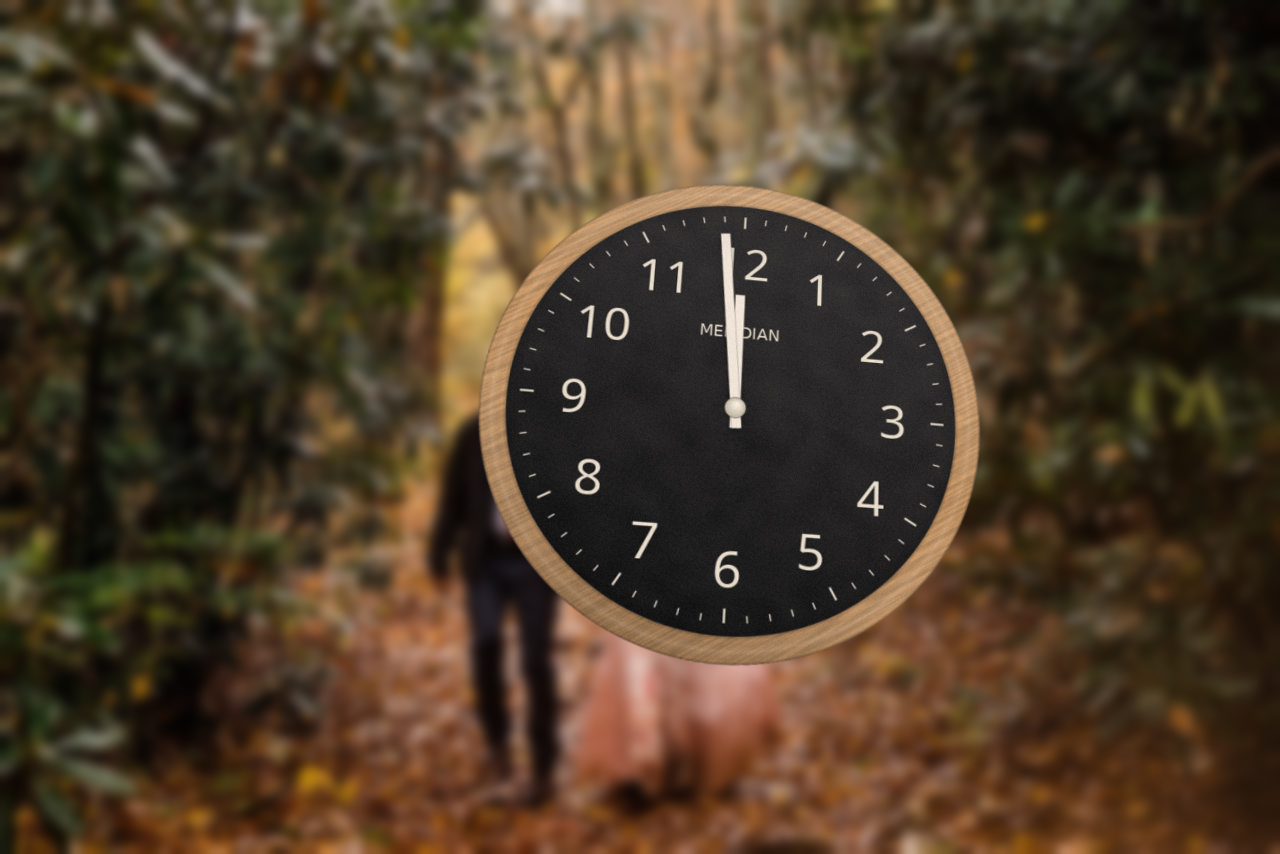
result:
11,59
